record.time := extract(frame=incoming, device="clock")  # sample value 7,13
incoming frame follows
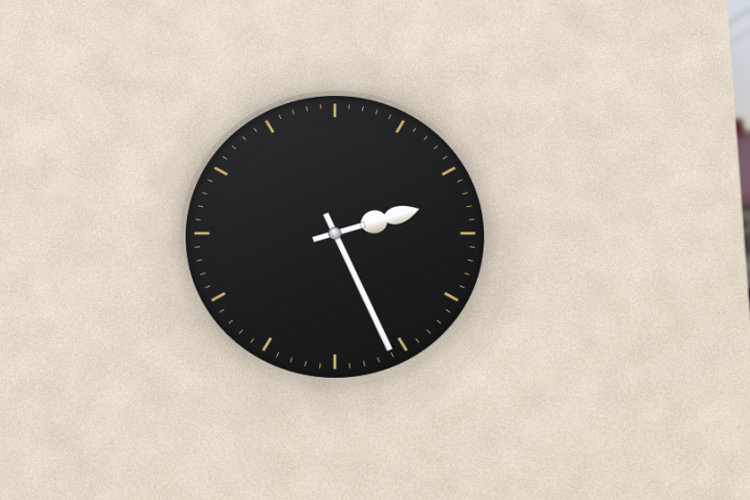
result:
2,26
